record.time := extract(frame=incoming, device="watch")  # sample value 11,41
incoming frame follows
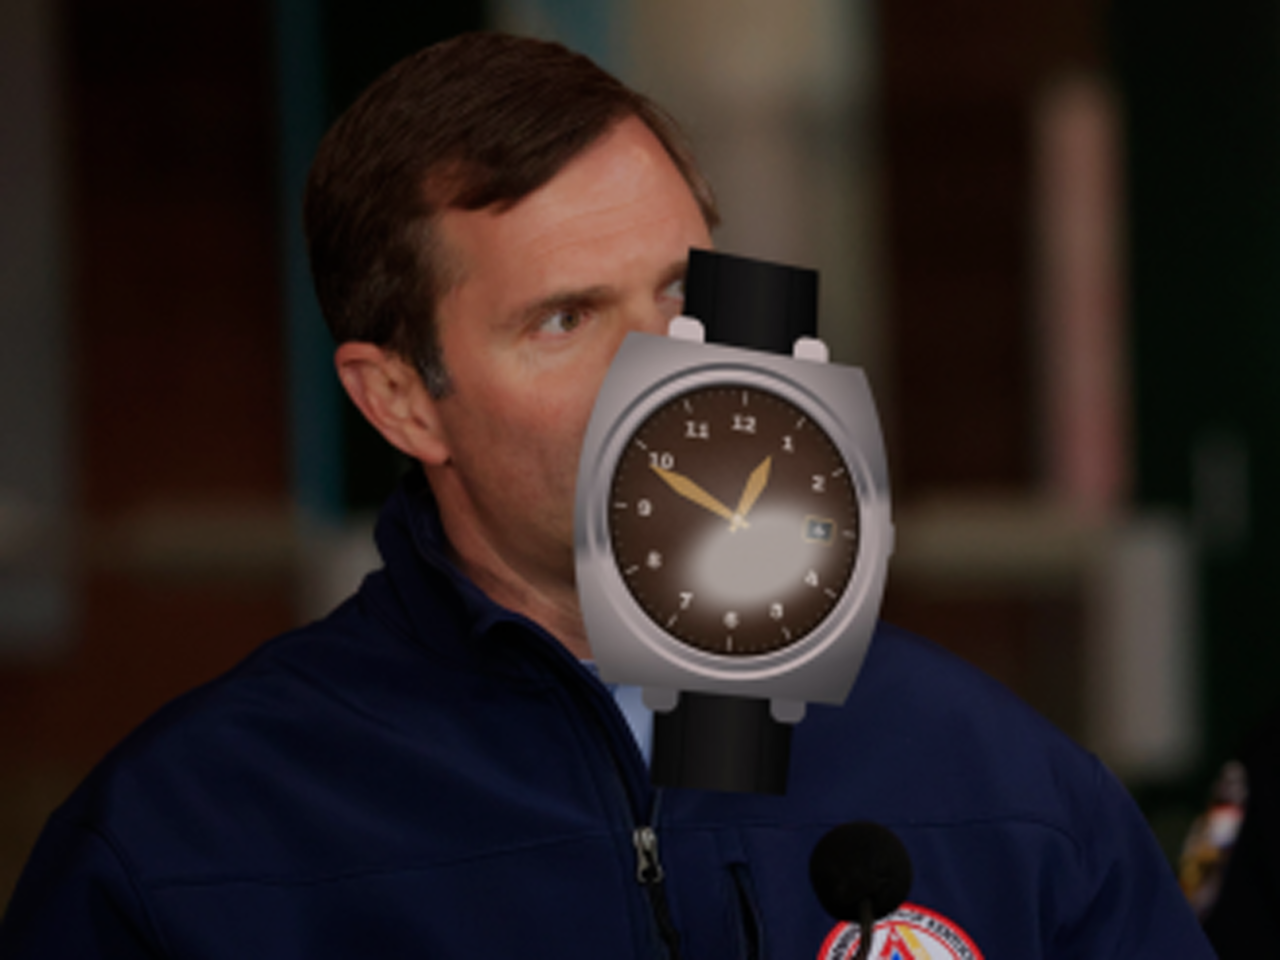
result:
12,49
